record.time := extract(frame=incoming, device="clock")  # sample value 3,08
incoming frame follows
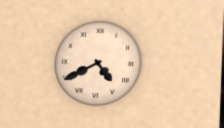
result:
4,40
